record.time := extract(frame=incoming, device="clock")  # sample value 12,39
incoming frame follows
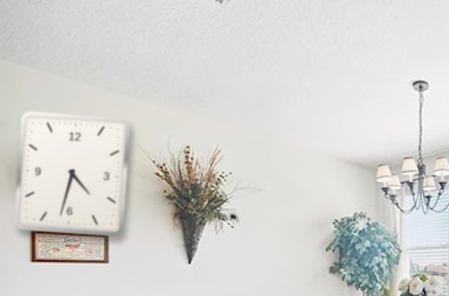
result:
4,32
